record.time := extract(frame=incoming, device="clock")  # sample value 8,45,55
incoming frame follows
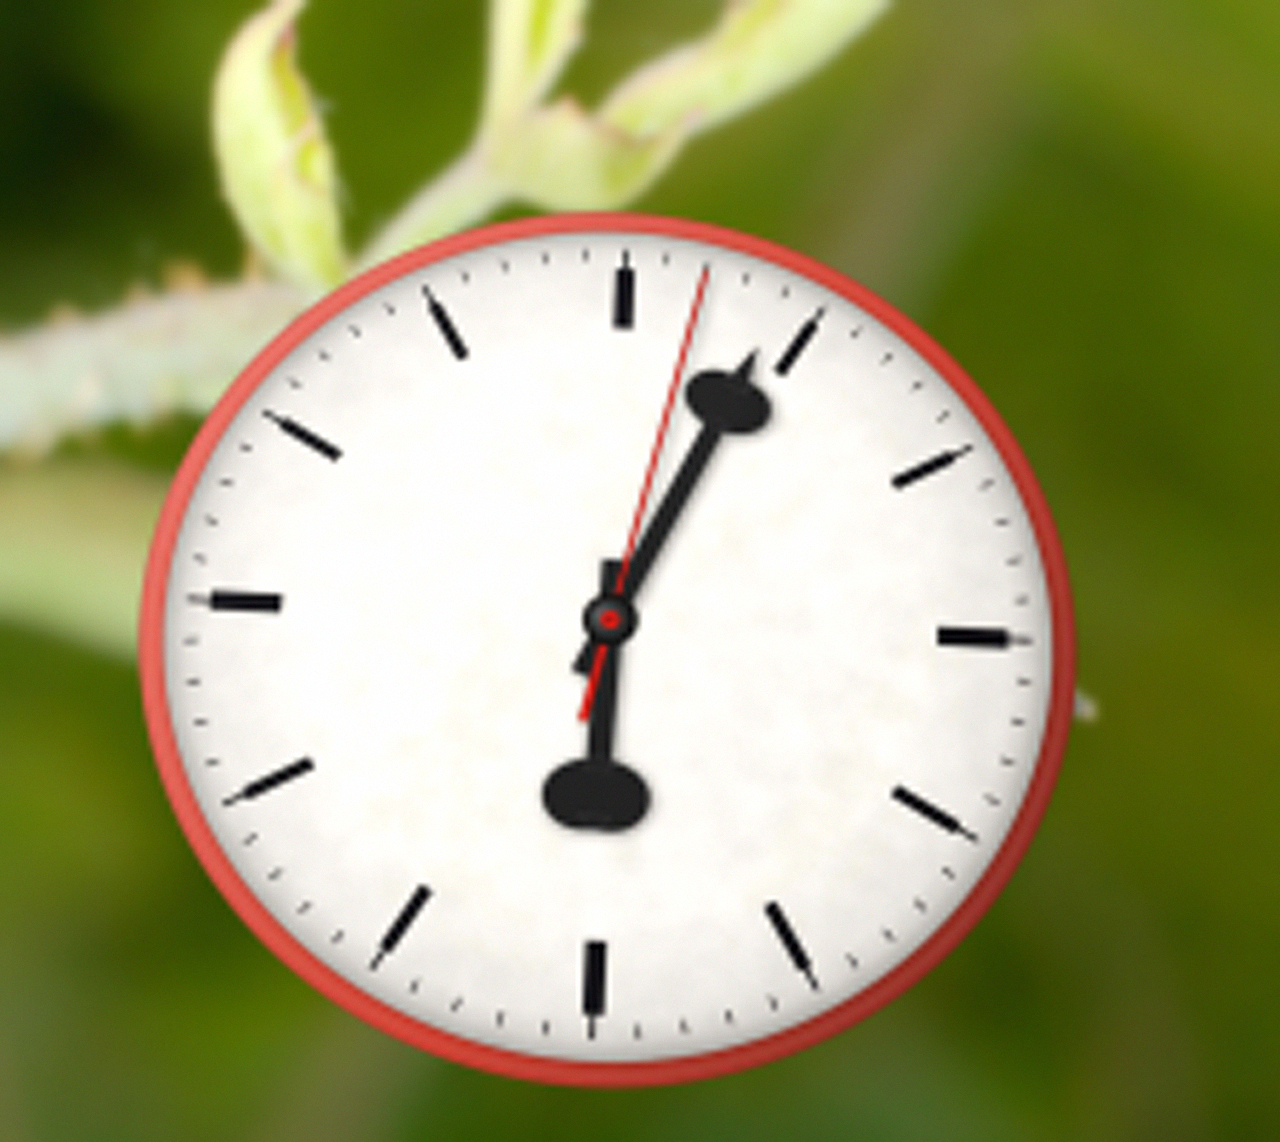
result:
6,04,02
